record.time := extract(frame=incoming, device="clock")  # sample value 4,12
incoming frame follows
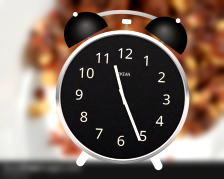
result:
11,26
